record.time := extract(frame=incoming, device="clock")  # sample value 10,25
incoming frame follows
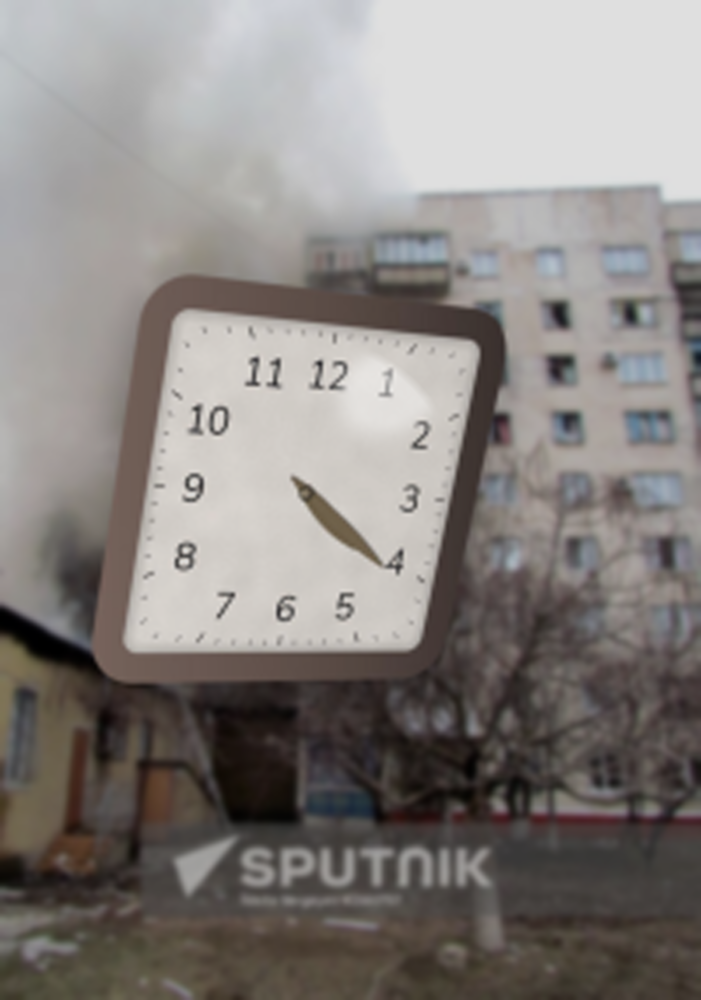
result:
4,21
